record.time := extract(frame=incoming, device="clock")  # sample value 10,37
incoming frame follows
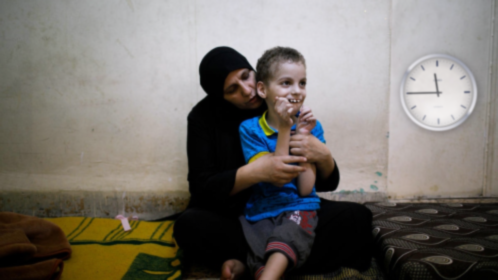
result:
11,45
